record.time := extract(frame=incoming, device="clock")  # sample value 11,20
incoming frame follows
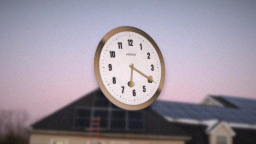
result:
6,20
